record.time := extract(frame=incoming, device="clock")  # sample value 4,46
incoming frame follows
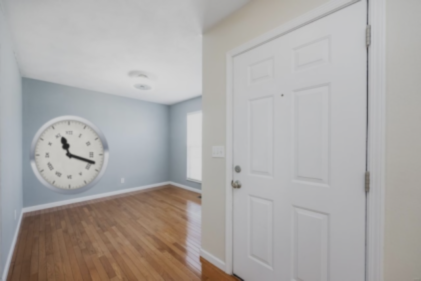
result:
11,18
